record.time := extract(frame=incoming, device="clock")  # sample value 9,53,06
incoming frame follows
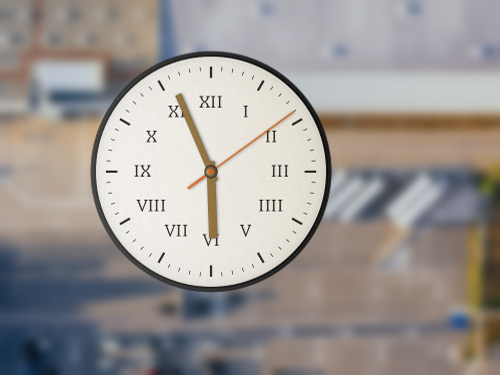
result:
5,56,09
